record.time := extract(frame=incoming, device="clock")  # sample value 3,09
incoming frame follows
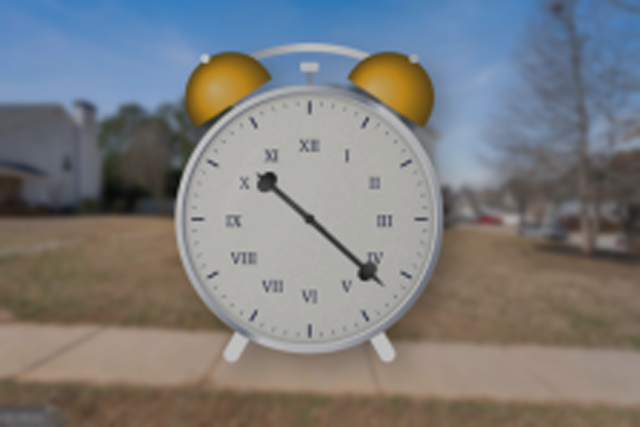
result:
10,22
